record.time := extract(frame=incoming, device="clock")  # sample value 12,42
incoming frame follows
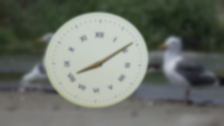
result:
8,09
